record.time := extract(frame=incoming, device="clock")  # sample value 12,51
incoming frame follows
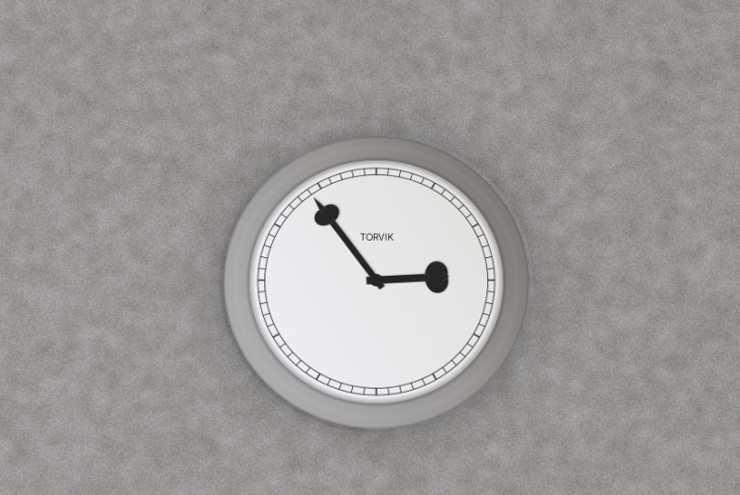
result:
2,54
